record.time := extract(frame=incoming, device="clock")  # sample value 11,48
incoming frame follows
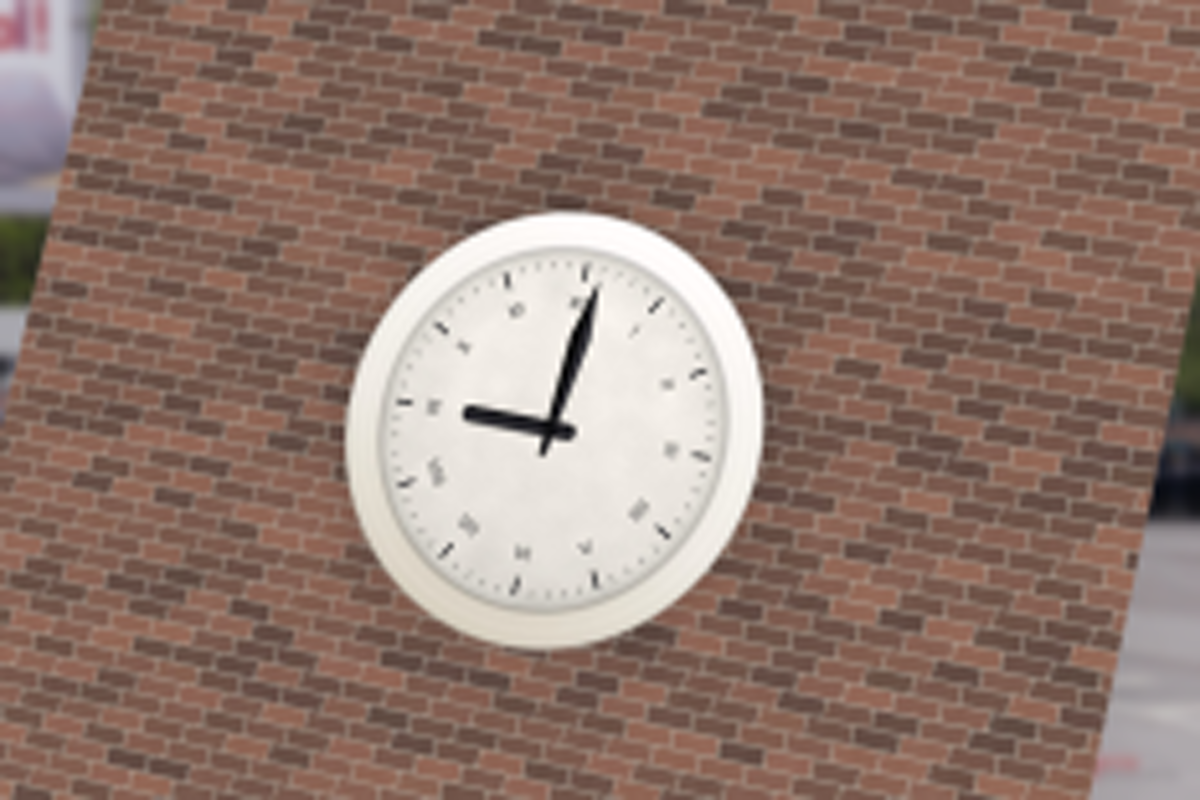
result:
9,01
